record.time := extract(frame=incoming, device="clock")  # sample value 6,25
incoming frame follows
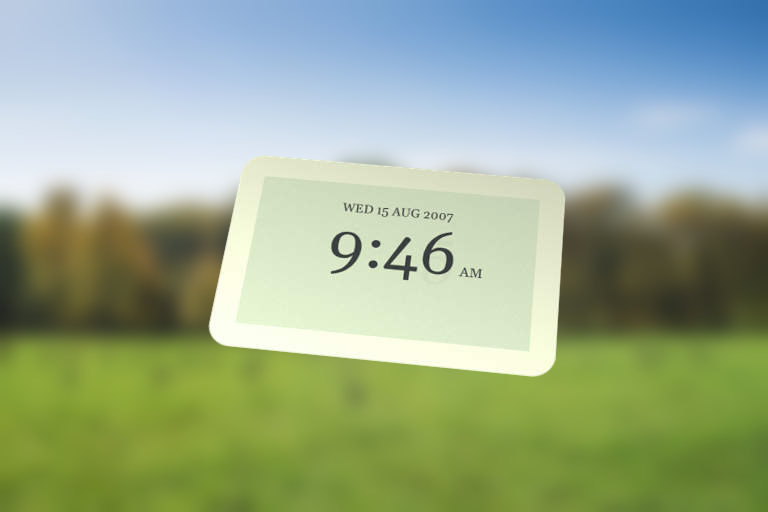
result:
9,46
